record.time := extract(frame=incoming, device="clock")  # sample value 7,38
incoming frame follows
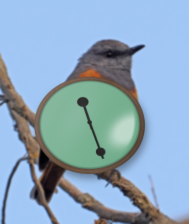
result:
11,27
